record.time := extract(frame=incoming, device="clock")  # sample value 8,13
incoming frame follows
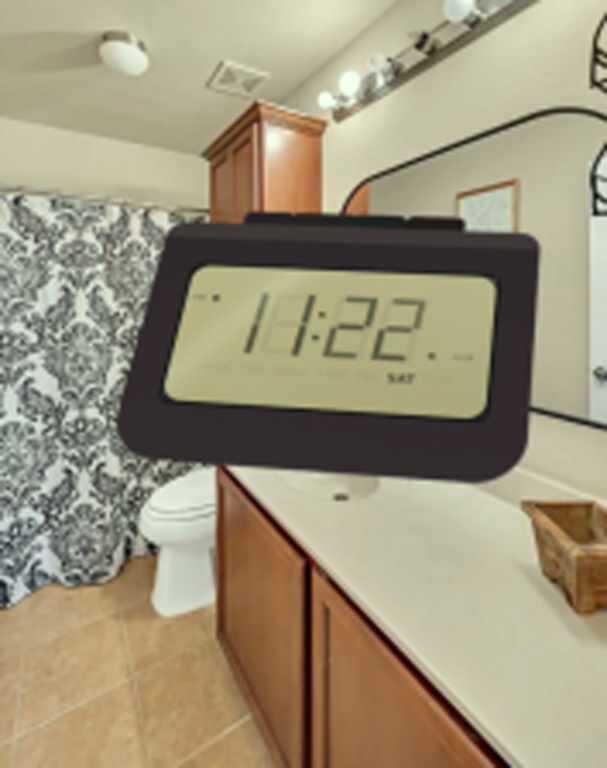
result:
11,22
